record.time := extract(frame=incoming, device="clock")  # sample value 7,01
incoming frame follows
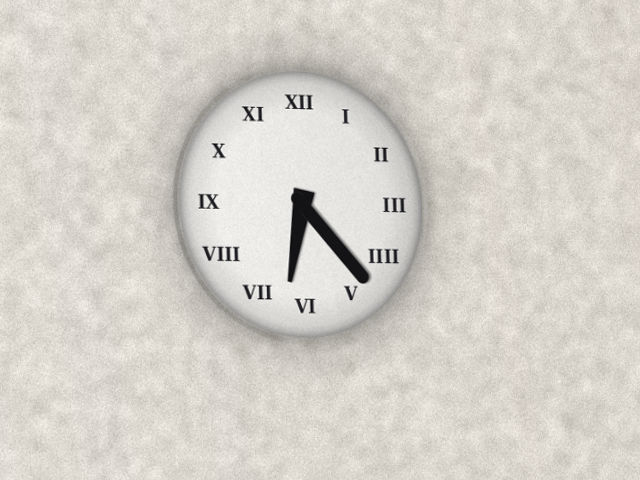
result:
6,23
